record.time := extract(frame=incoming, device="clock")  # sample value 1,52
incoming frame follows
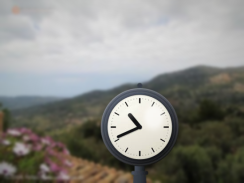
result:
10,41
